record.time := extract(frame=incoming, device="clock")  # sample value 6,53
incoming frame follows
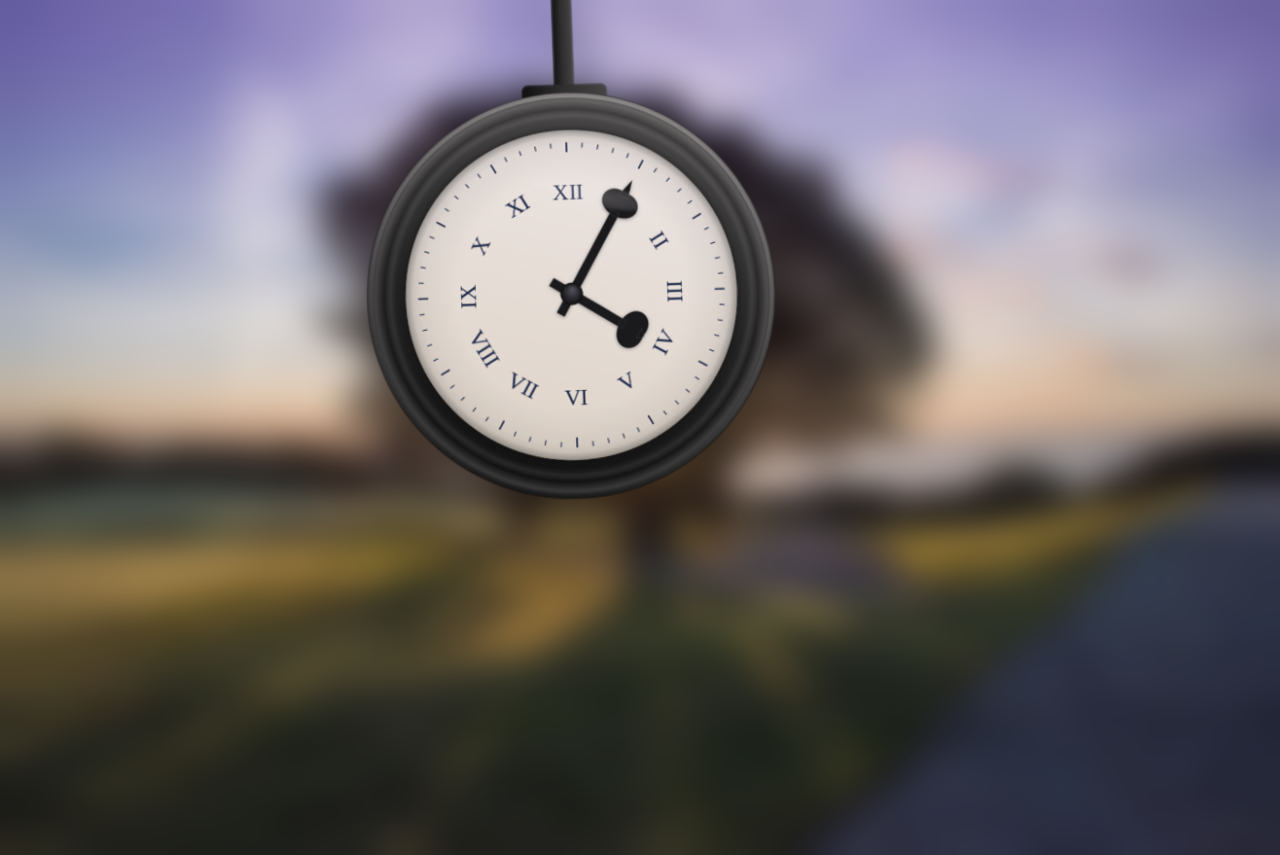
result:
4,05
